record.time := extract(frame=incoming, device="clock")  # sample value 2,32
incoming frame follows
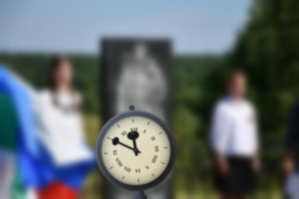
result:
11,50
